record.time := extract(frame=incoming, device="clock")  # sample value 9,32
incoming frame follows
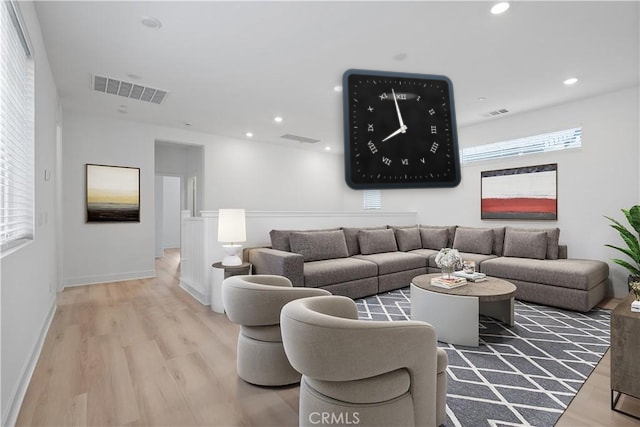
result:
7,58
